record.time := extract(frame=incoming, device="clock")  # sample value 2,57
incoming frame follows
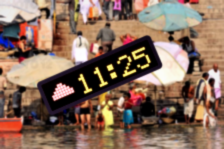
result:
11,25
